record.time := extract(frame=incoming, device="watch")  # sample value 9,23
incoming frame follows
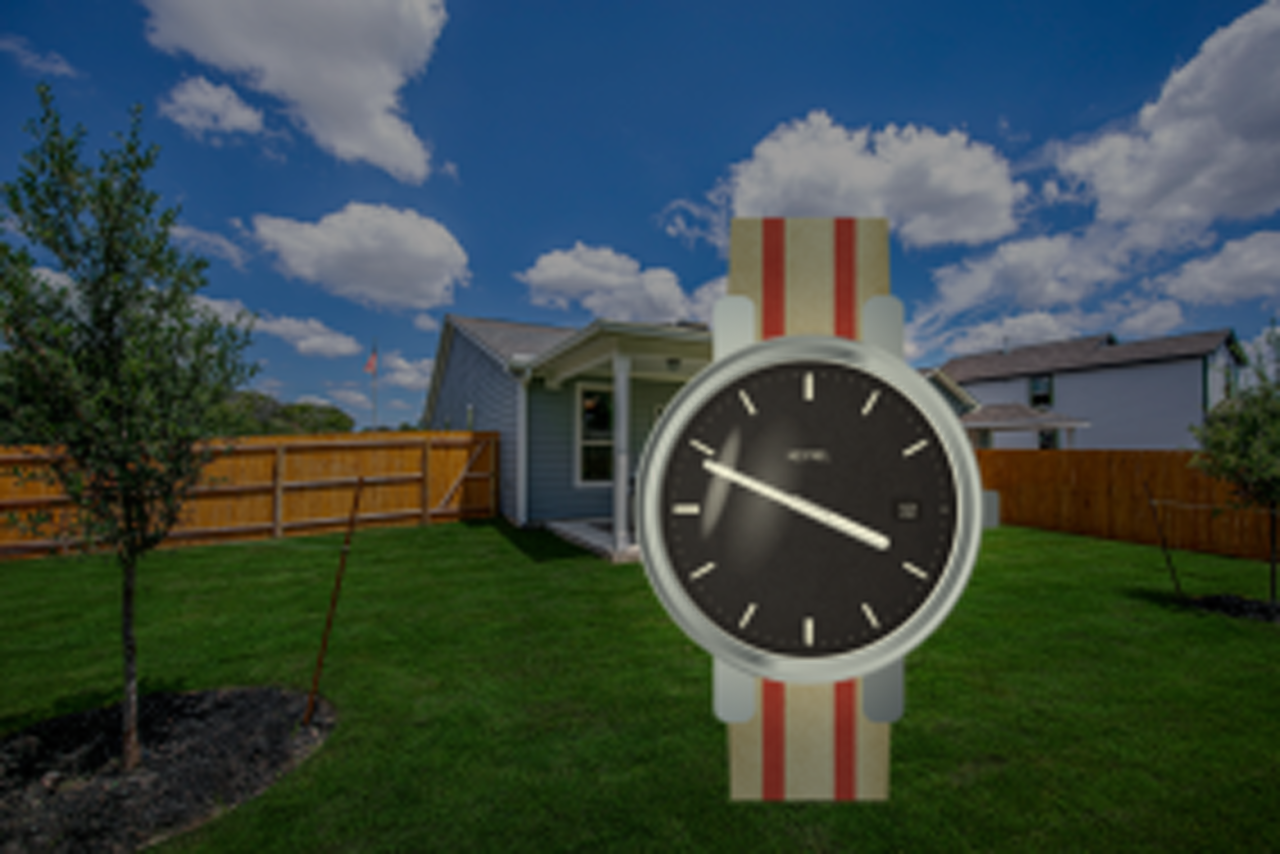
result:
3,49
